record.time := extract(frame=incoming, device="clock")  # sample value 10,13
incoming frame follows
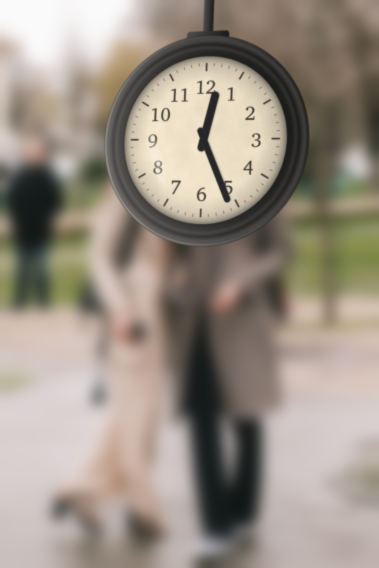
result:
12,26
